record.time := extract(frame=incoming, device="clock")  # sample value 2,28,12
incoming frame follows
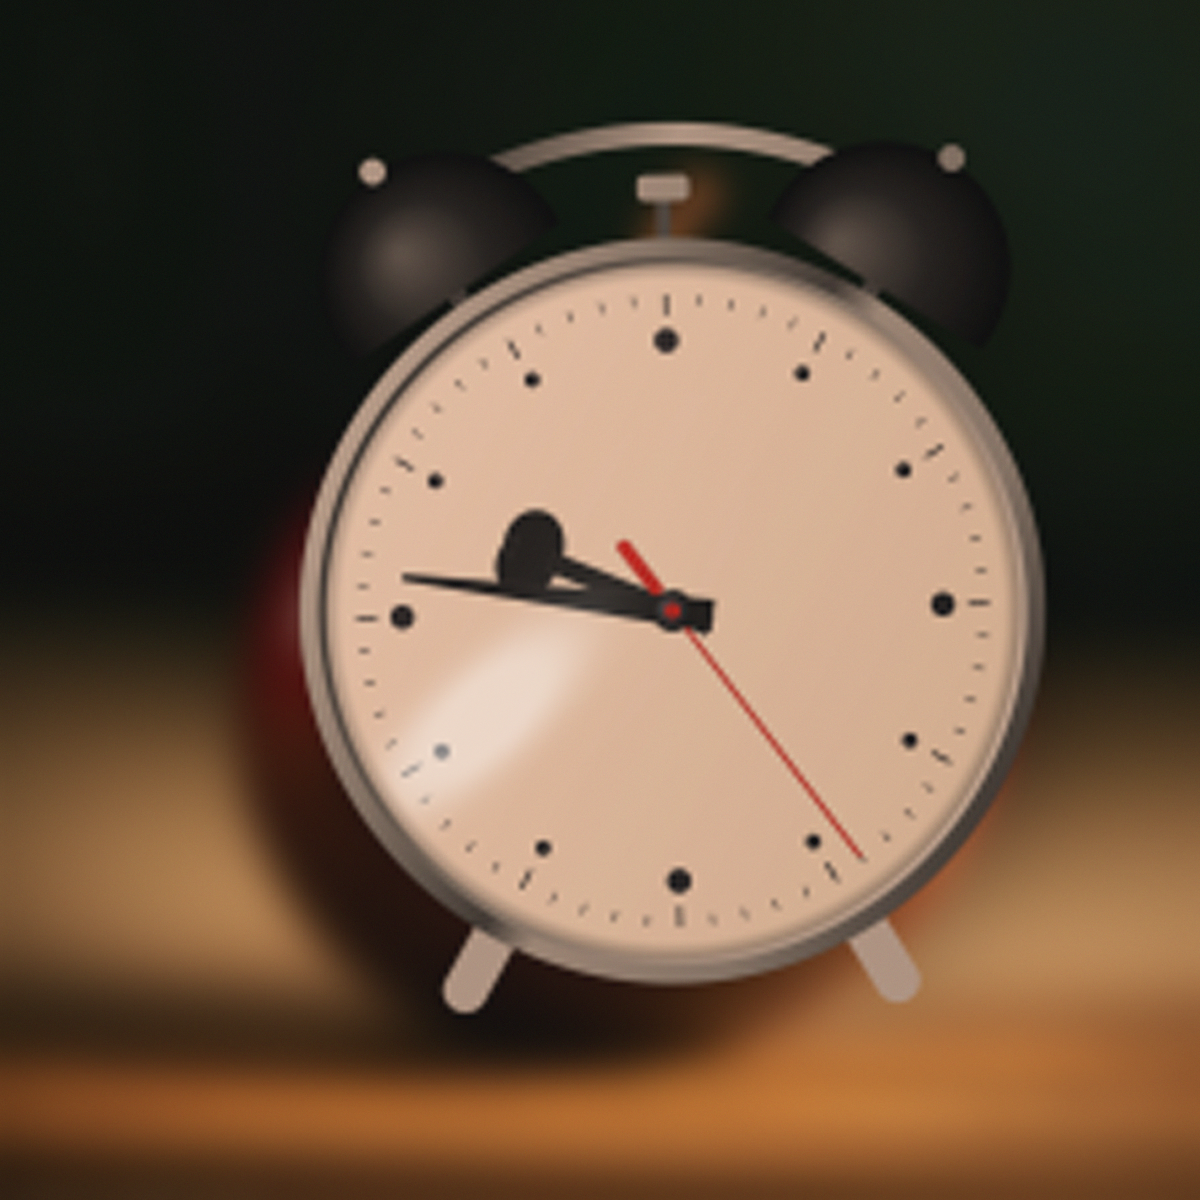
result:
9,46,24
